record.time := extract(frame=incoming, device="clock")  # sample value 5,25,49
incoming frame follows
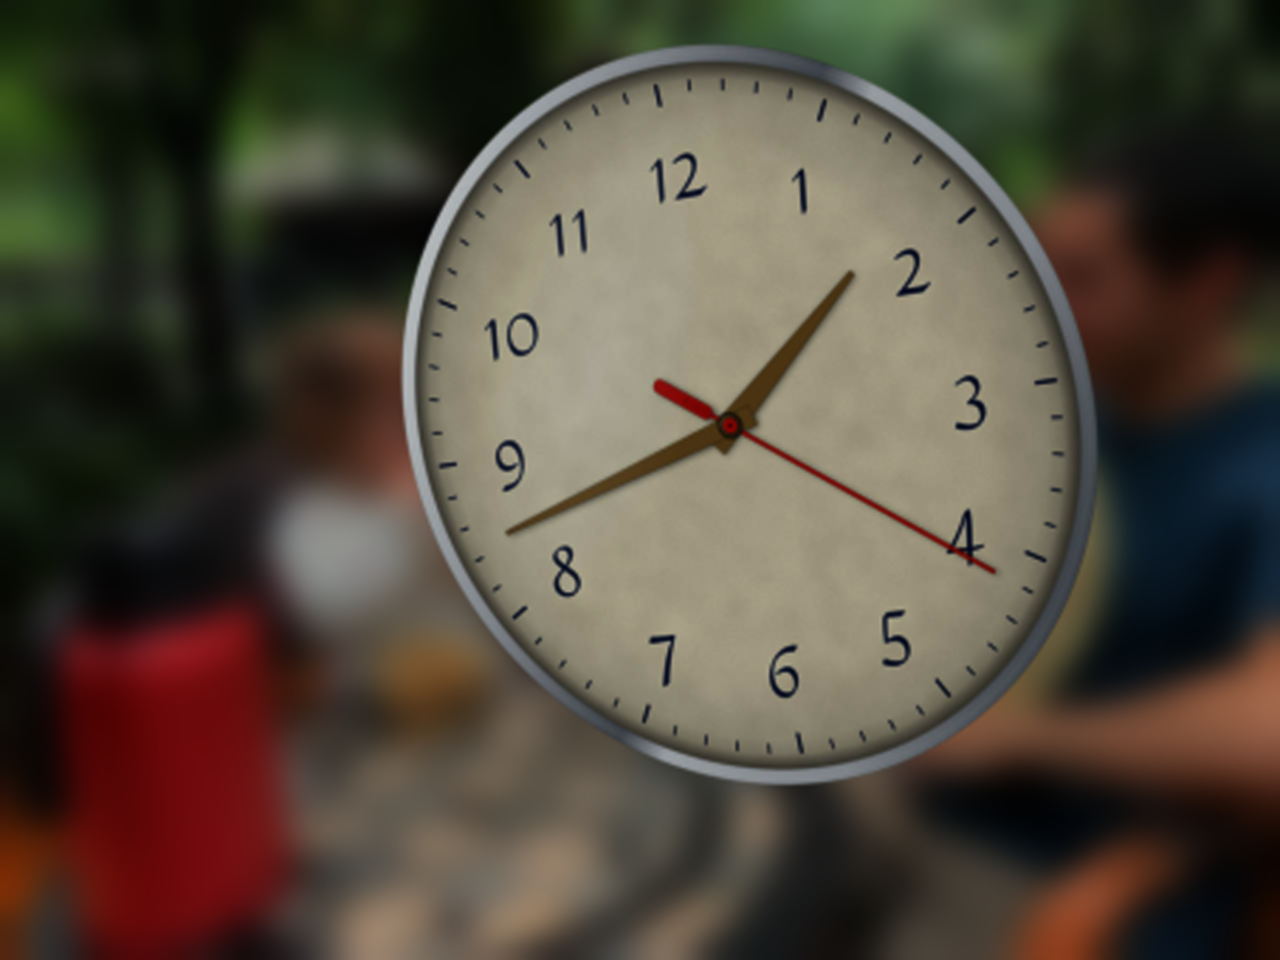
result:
1,42,21
